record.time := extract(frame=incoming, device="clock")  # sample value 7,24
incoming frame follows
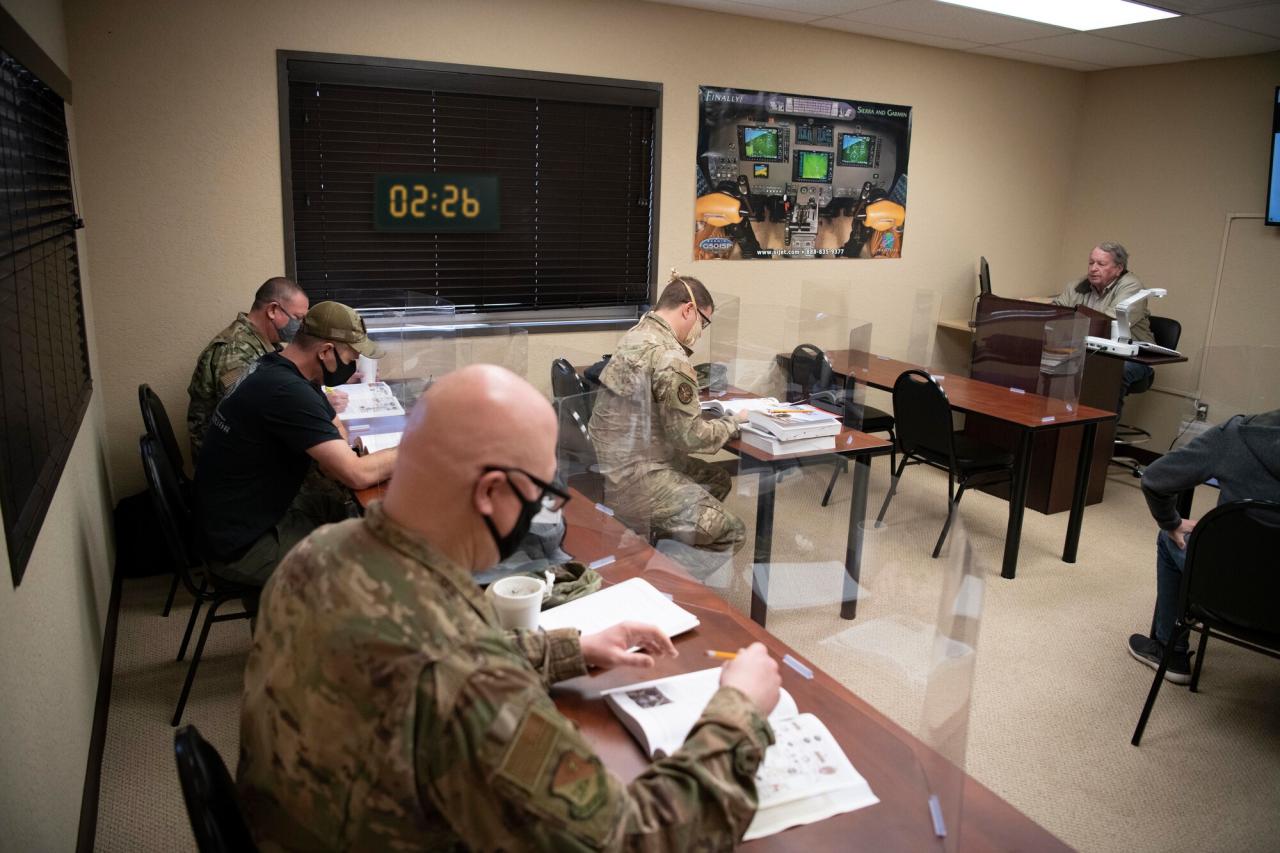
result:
2,26
